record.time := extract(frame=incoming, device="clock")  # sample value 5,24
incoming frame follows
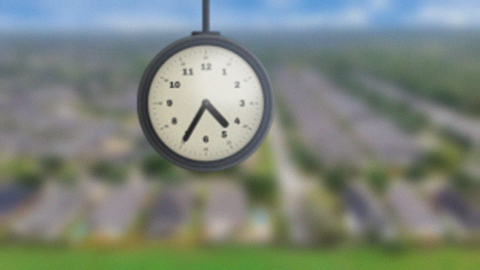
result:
4,35
